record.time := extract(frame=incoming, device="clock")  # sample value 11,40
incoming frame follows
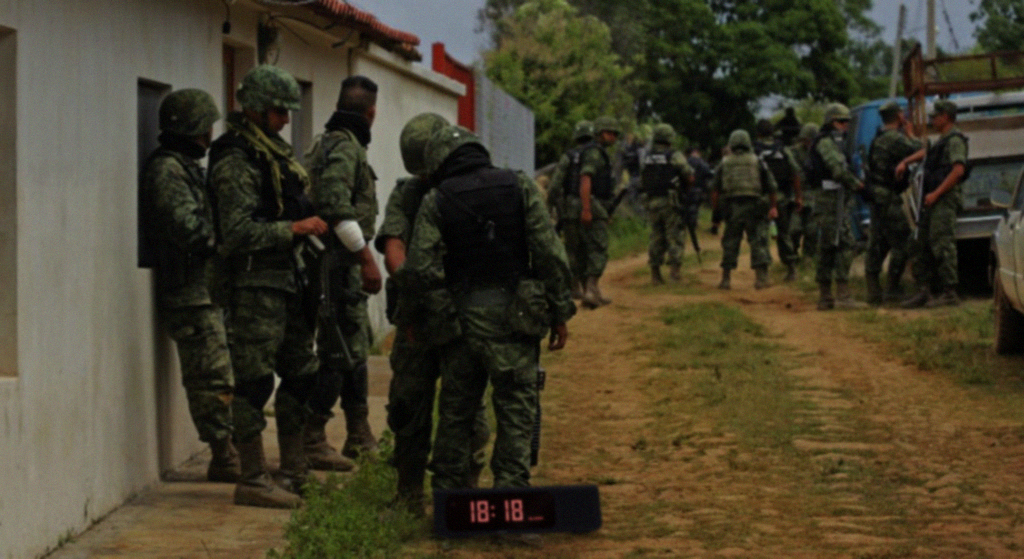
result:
18,18
